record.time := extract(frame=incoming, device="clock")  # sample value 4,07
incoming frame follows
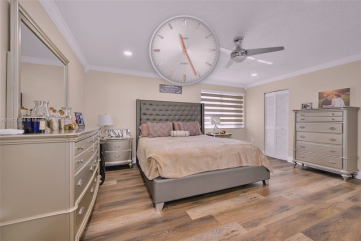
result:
11,26
